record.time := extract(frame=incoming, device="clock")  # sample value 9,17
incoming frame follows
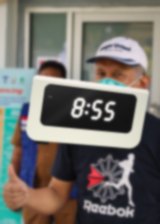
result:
8,55
